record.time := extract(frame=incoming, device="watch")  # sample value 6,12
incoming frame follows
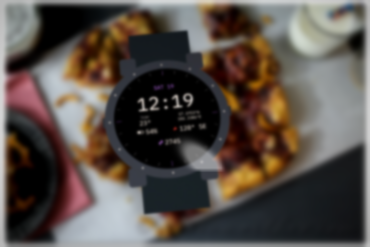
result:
12,19
